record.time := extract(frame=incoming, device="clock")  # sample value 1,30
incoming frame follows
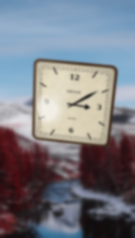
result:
3,09
